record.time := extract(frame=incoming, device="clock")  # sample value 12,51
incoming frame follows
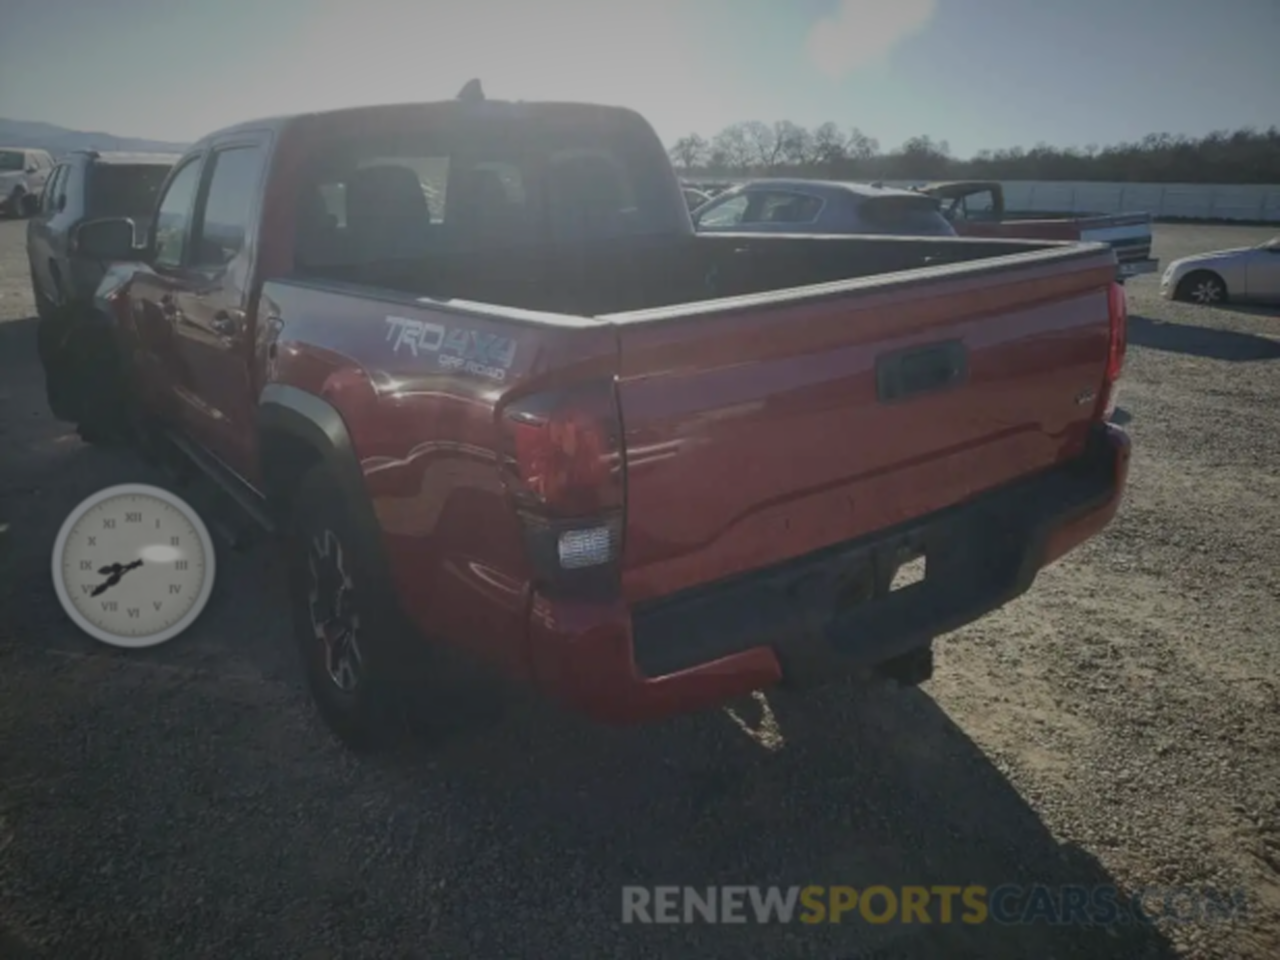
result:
8,39
